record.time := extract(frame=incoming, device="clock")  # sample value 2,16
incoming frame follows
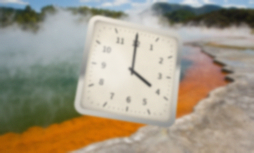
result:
4,00
